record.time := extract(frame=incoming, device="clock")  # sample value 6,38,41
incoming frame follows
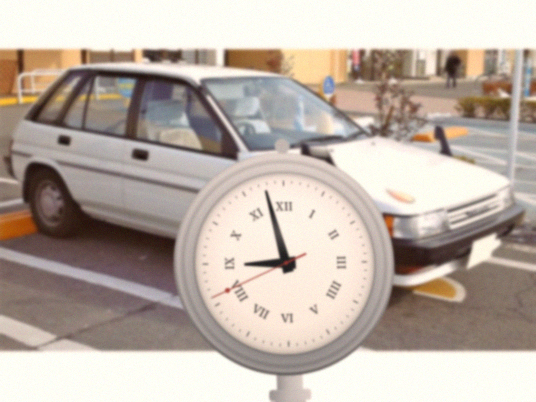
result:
8,57,41
